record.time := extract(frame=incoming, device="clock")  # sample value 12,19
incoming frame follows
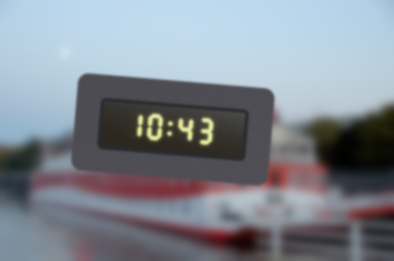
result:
10,43
